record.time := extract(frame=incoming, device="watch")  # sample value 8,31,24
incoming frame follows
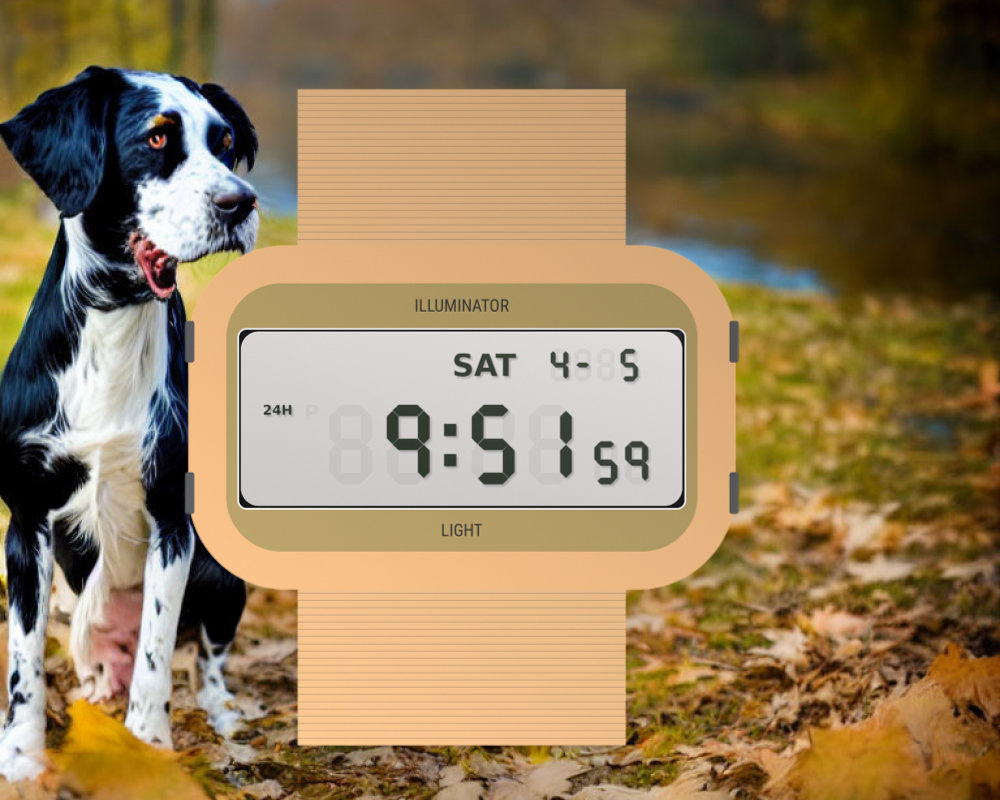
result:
9,51,59
